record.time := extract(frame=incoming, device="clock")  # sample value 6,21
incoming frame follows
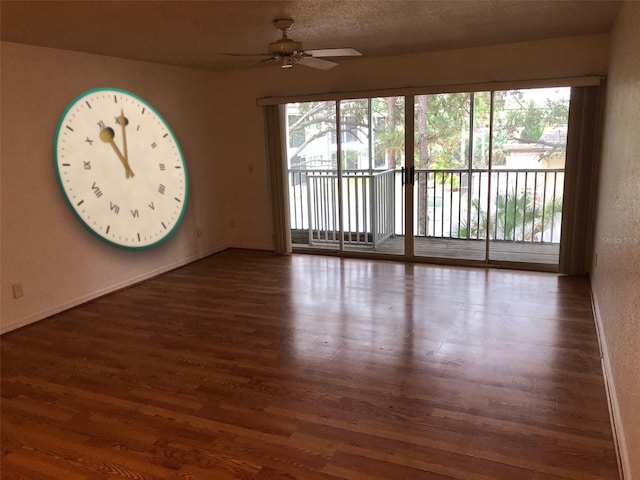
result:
11,01
